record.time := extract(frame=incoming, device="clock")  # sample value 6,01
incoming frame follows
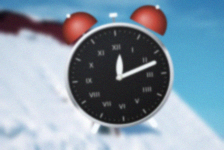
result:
12,12
